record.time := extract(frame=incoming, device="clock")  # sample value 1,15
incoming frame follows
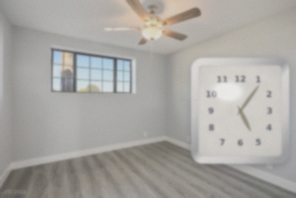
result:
5,06
